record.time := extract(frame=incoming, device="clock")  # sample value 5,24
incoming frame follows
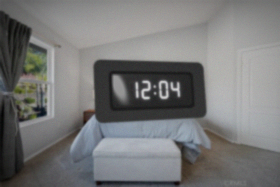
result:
12,04
